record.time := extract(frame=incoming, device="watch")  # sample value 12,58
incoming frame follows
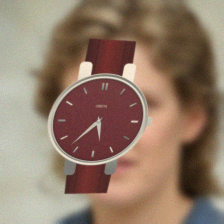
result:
5,37
